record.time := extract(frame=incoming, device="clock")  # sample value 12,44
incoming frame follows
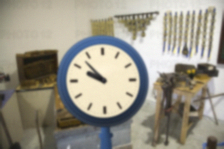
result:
9,53
